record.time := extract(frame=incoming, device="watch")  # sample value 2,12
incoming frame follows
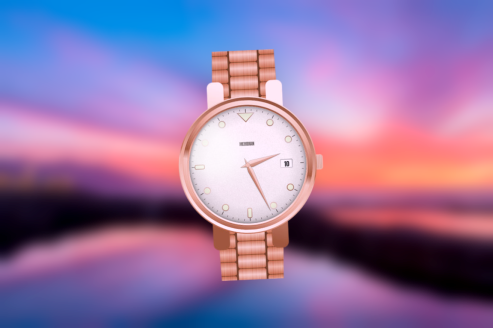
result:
2,26
